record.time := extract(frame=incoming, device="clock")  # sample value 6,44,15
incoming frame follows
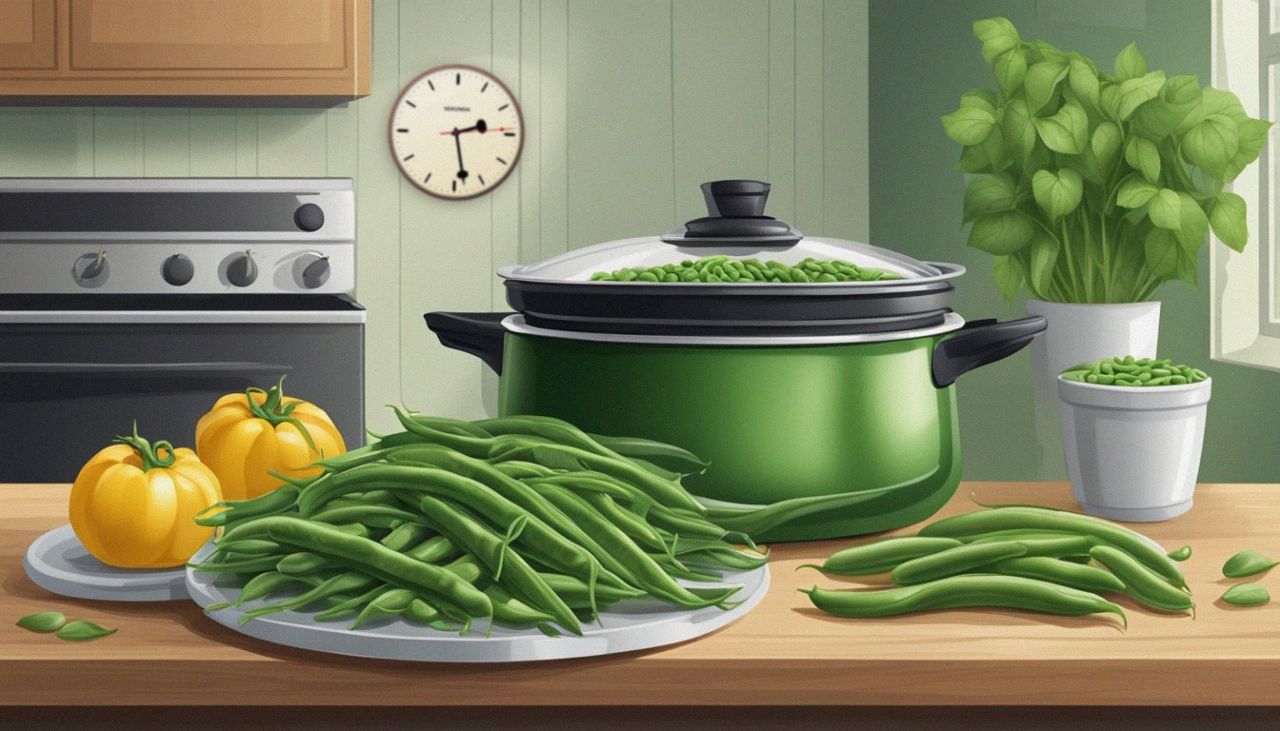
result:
2,28,14
